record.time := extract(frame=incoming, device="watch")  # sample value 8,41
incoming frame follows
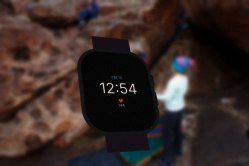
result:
12,54
